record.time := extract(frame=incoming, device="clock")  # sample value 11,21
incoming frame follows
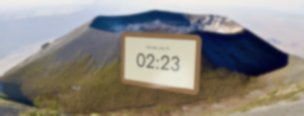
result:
2,23
